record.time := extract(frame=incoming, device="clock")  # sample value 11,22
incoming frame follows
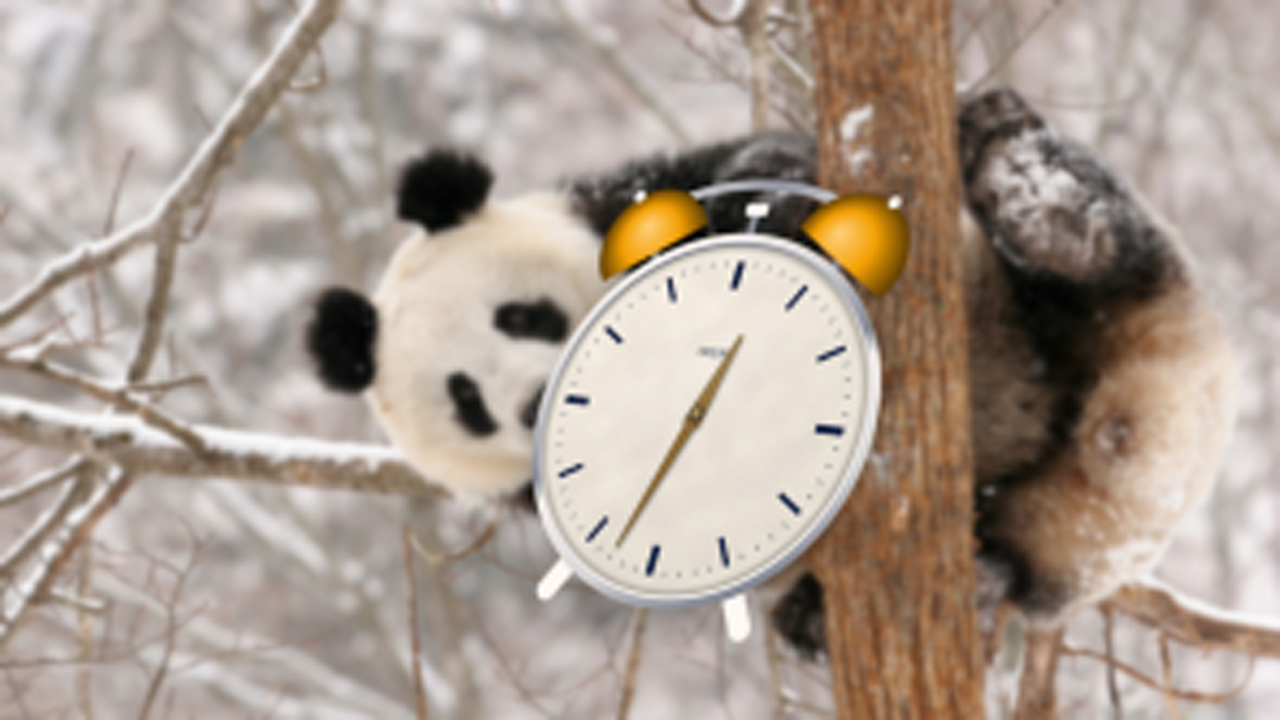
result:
12,33
